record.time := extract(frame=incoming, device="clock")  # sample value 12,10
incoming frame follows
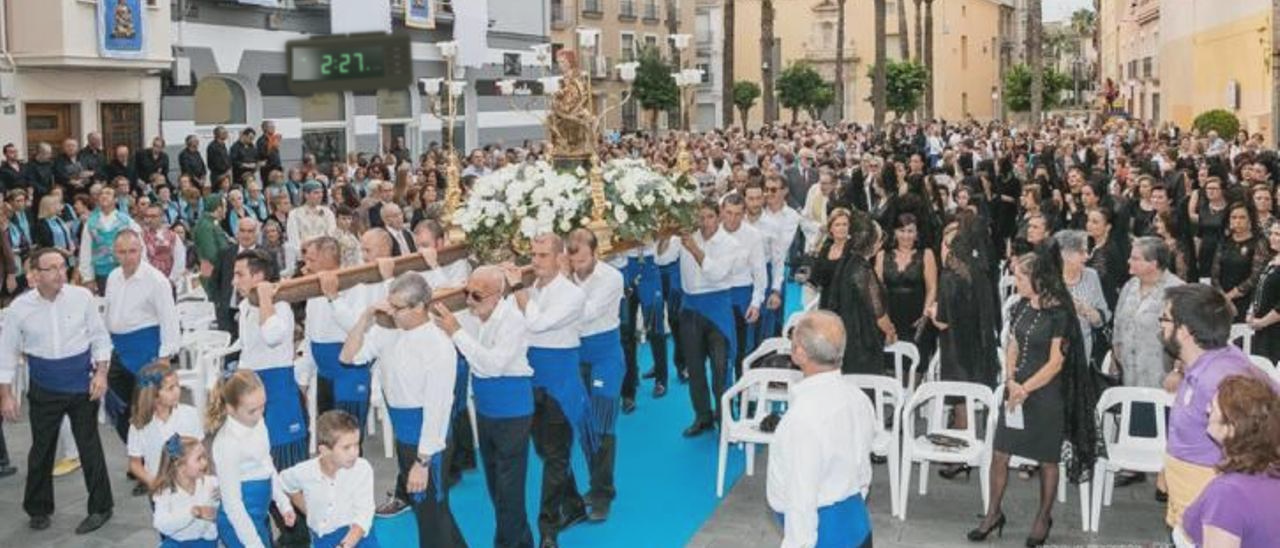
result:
2,27
